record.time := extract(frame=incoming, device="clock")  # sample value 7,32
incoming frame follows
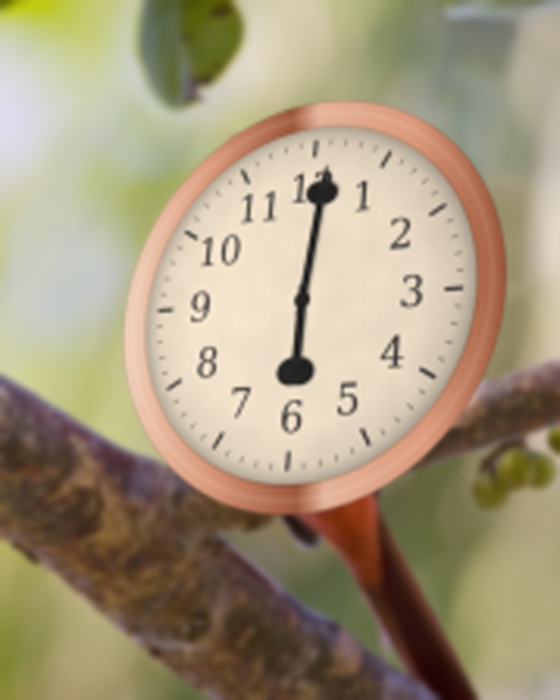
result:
6,01
